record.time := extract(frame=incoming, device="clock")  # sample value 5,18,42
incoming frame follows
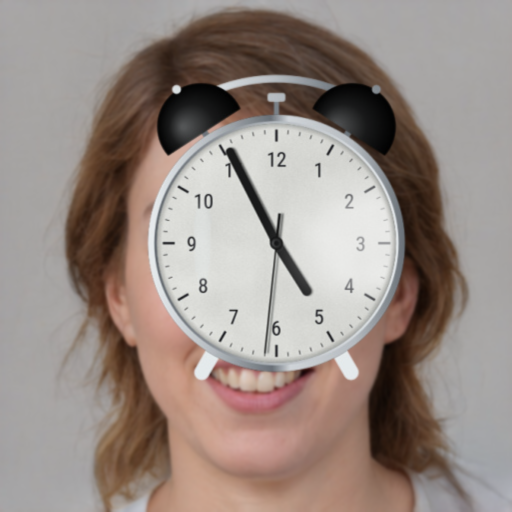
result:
4,55,31
